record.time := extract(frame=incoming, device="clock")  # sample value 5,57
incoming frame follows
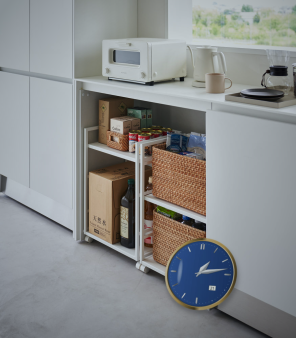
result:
1,13
